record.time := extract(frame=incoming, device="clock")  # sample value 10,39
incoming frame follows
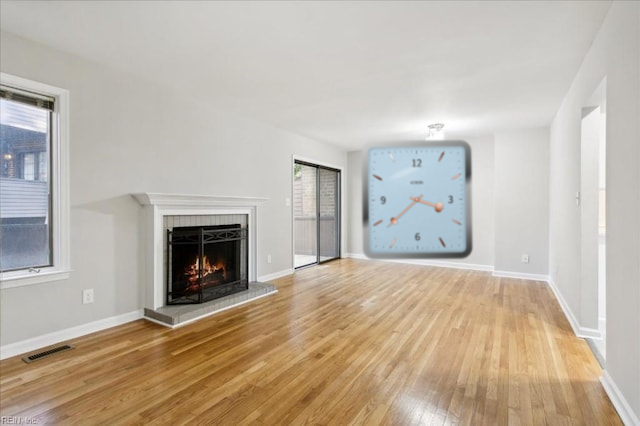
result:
3,38
